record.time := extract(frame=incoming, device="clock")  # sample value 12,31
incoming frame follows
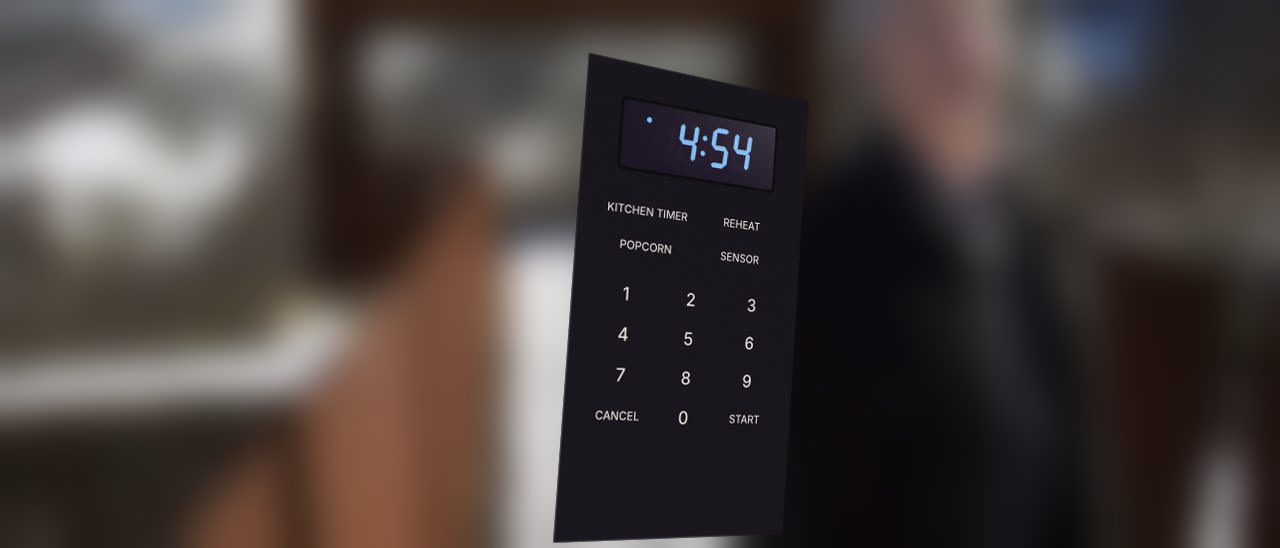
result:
4,54
